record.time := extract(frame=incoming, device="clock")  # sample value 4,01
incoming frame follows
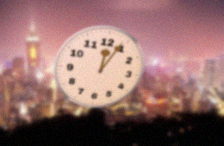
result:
12,04
